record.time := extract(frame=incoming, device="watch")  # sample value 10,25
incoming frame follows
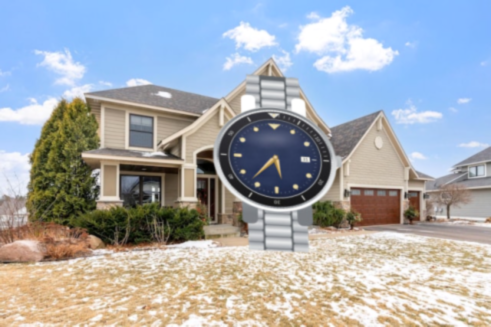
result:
5,37
